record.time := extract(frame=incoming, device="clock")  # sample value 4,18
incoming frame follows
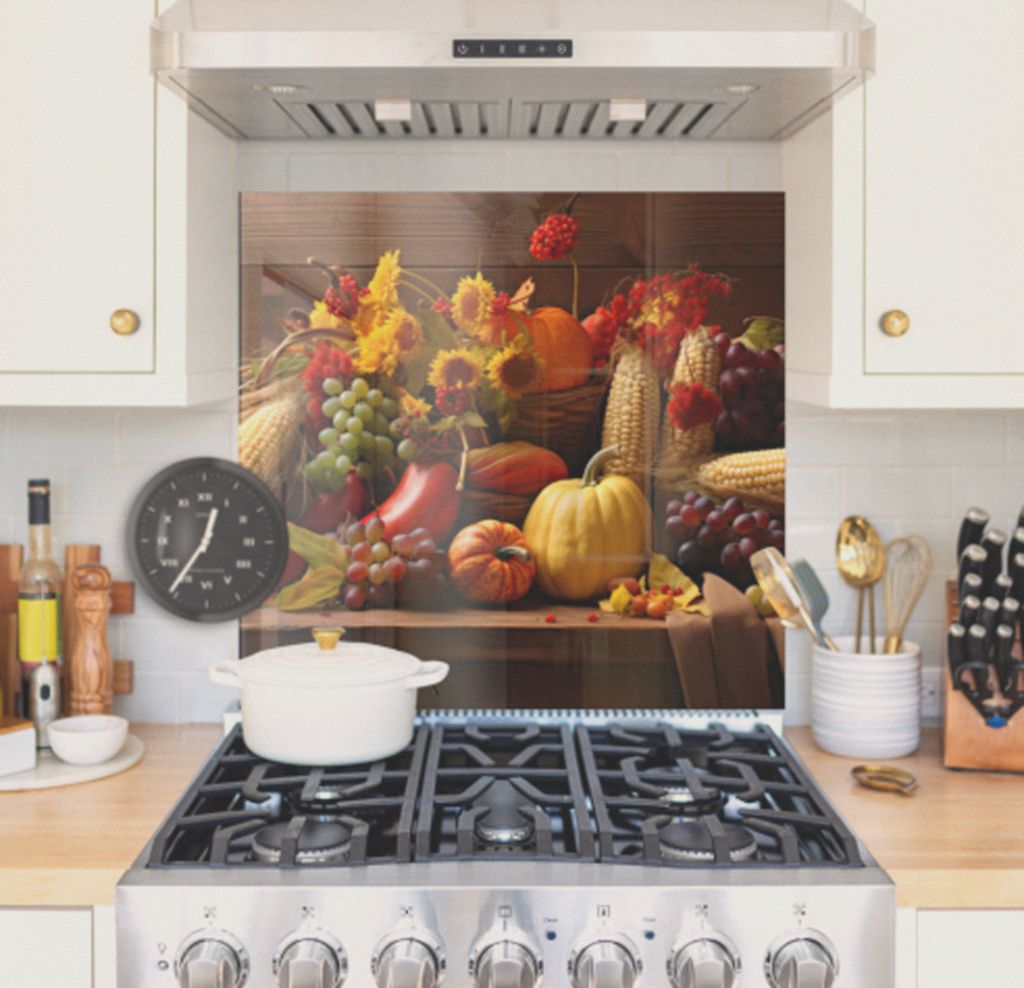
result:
12,36
